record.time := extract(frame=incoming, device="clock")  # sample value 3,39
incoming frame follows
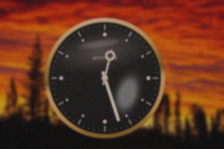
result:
12,27
